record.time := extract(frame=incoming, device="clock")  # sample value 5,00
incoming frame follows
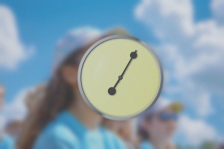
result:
7,05
